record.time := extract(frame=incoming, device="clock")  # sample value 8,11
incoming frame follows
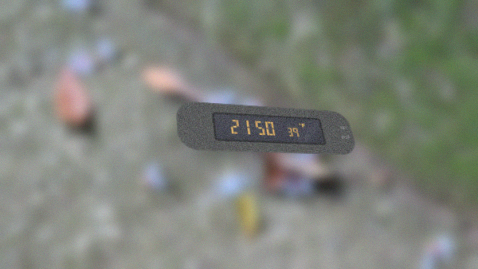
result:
21,50
